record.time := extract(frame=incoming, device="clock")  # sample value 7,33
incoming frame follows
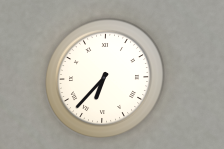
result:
6,37
